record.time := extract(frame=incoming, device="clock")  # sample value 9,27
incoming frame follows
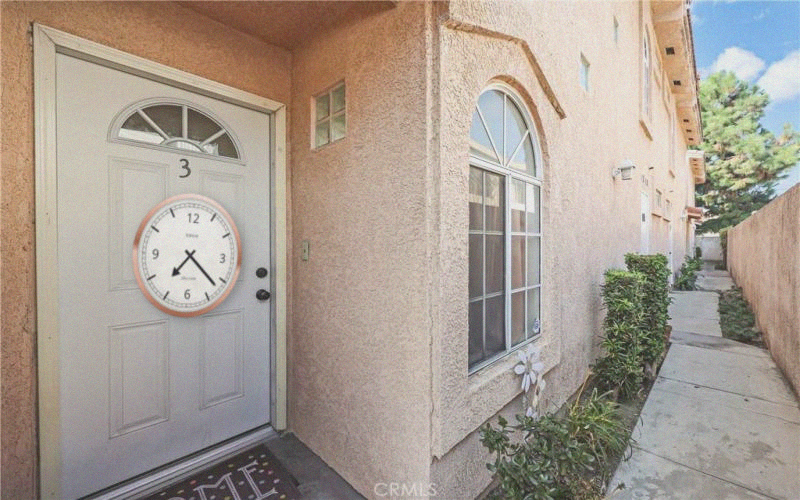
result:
7,22
